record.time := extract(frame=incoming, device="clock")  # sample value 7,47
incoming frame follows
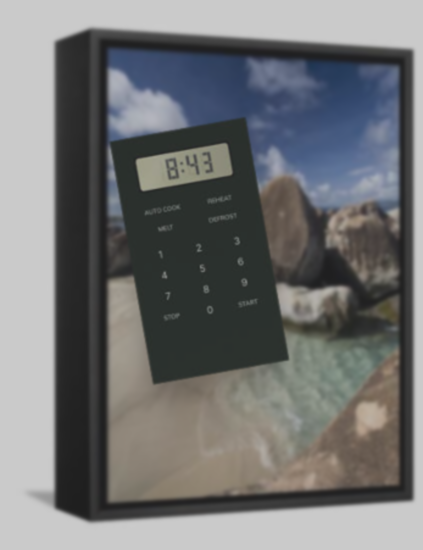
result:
8,43
